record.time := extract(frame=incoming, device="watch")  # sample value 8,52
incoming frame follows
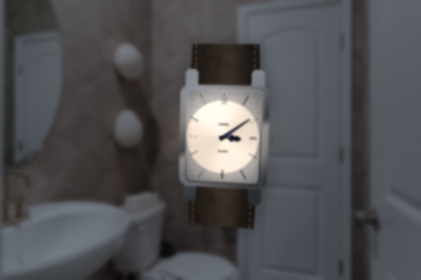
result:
3,09
